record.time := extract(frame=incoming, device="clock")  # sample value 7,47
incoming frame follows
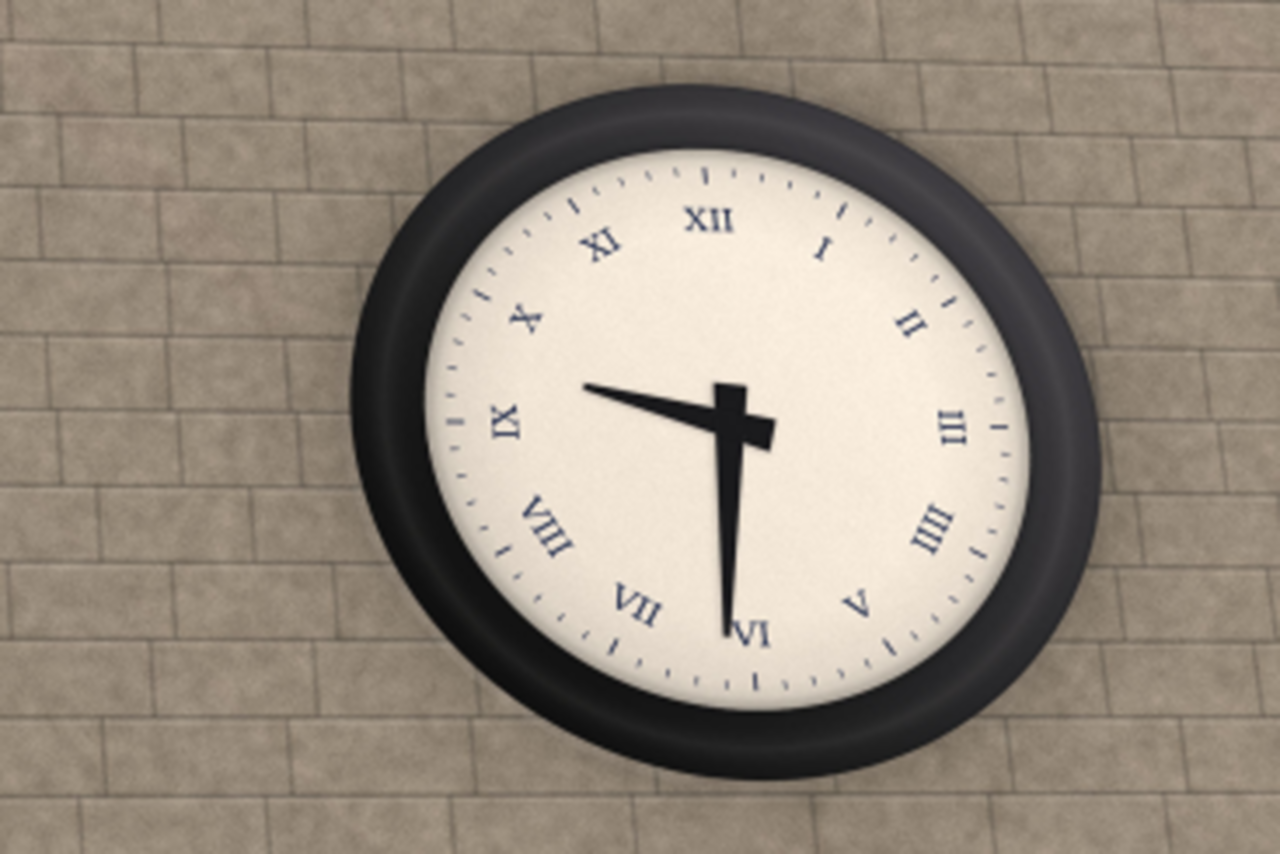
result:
9,31
